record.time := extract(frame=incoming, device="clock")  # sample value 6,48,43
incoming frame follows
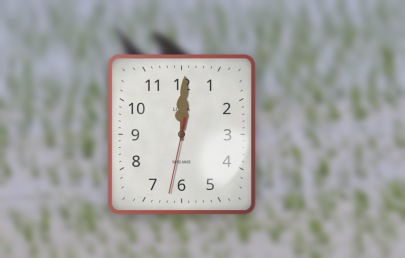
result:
12,00,32
